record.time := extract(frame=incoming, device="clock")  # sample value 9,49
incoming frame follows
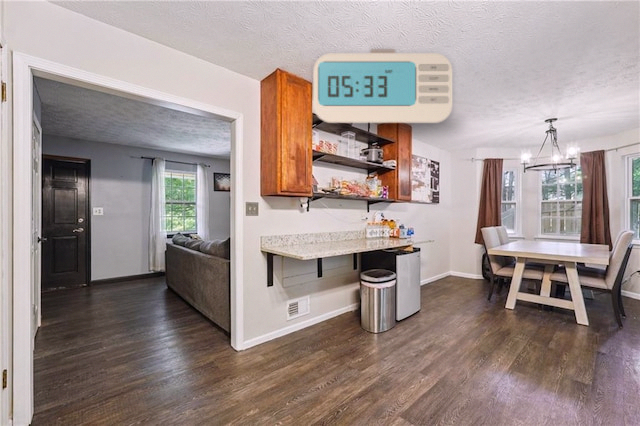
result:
5,33
